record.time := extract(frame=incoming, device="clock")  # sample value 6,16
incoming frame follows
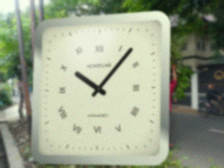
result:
10,07
